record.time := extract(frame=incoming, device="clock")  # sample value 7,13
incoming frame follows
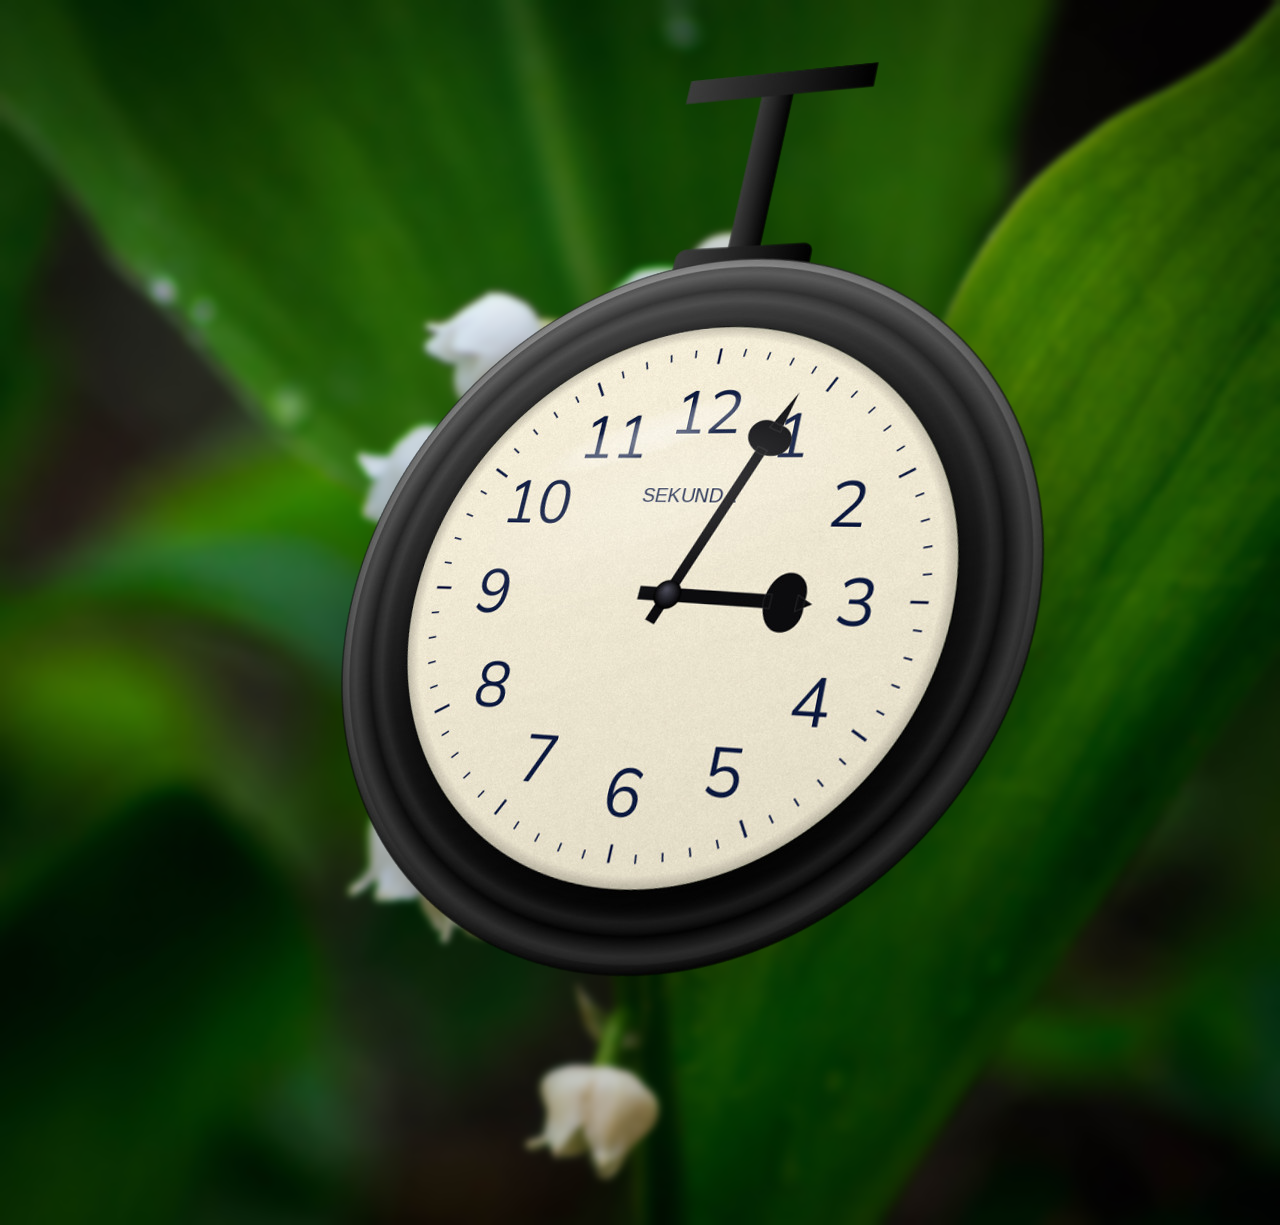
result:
3,04
